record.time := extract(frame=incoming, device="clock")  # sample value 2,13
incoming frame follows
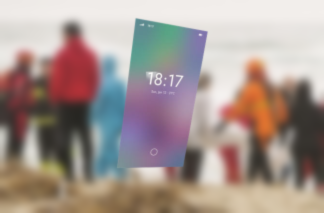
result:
18,17
